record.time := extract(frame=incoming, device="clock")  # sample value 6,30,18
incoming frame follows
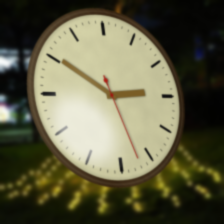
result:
2,50,27
